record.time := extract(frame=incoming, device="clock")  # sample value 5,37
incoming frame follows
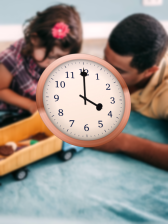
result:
4,00
